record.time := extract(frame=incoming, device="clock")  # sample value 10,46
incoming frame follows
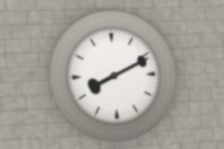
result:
8,11
